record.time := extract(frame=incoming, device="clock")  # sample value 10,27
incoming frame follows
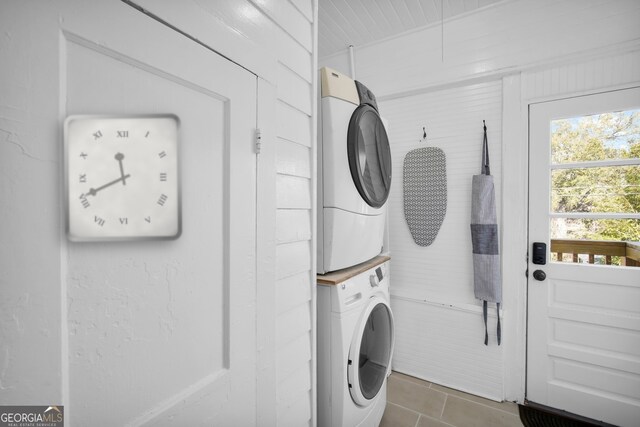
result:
11,41
